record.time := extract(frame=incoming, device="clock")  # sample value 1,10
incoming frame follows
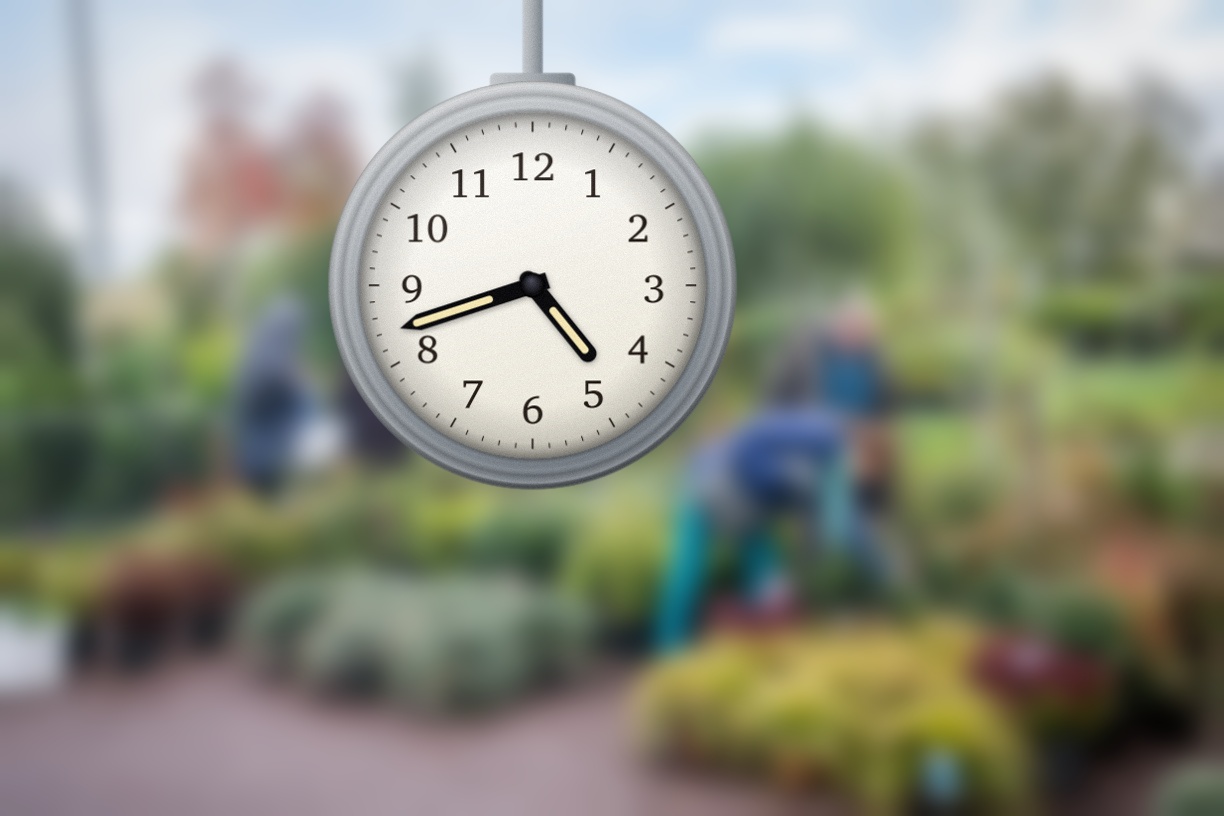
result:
4,42
